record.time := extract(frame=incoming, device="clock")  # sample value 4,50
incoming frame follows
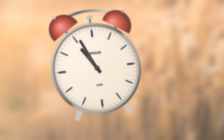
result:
10,56
